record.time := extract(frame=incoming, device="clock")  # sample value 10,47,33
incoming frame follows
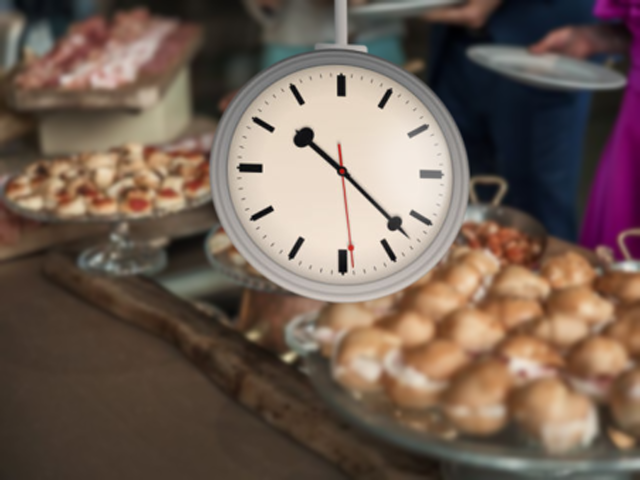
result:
10,22,29
